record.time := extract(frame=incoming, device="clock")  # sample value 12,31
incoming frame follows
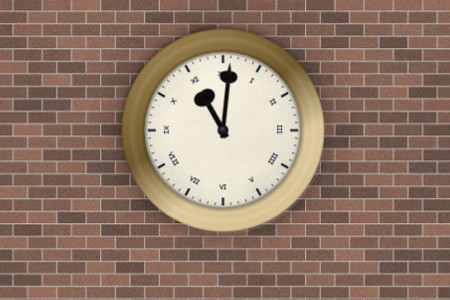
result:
11,01
